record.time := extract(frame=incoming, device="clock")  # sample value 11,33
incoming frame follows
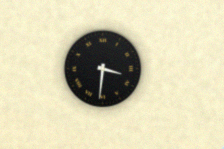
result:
3,31
